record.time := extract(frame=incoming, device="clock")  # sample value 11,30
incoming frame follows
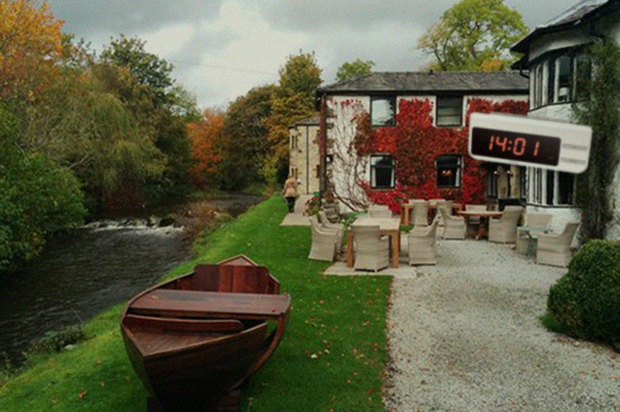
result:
14,01
